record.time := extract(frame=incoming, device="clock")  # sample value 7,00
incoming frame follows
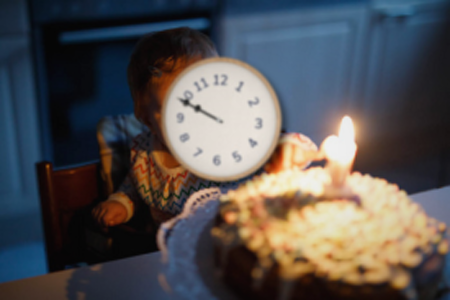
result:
9,49
